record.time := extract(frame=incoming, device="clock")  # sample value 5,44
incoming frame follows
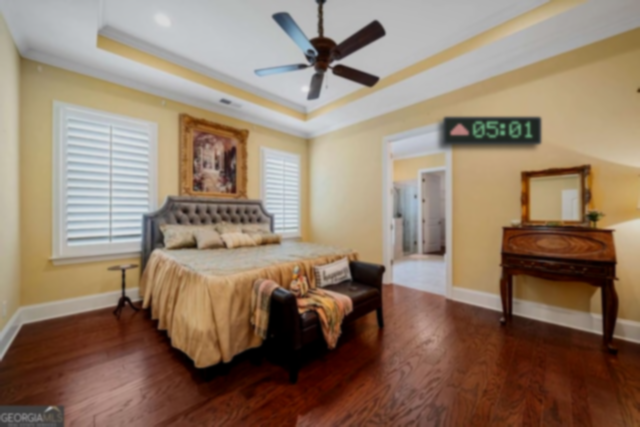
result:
5,01
